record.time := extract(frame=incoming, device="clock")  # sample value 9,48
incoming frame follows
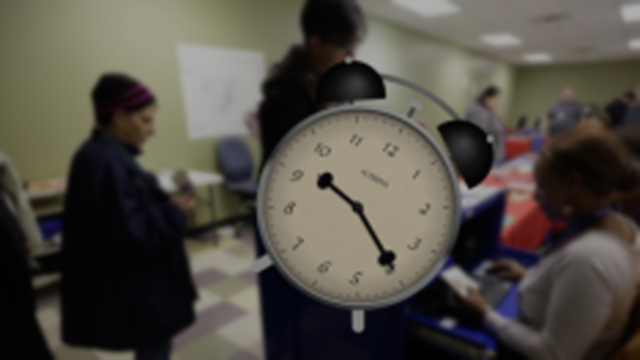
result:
9,20
